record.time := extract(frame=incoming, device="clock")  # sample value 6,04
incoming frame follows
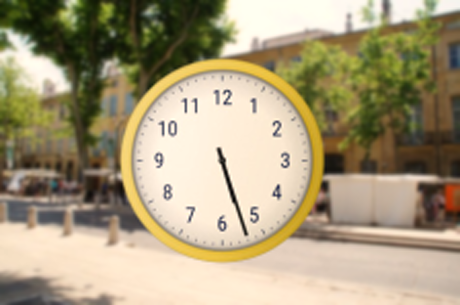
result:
5,27
